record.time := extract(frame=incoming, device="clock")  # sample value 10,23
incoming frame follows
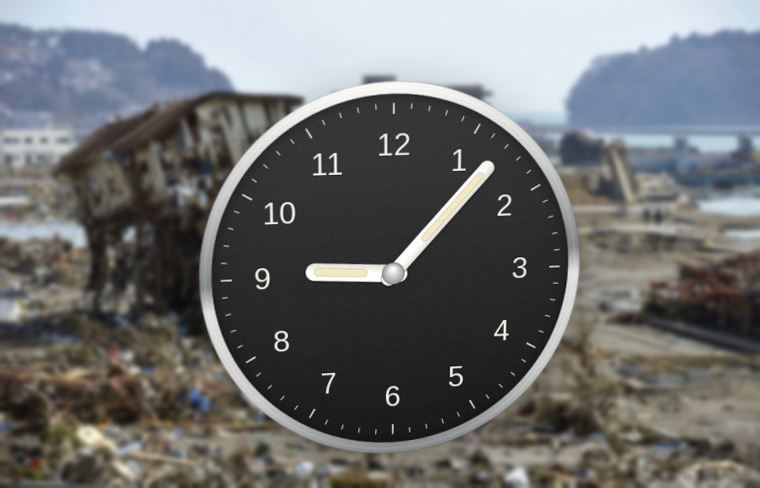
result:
9,07
